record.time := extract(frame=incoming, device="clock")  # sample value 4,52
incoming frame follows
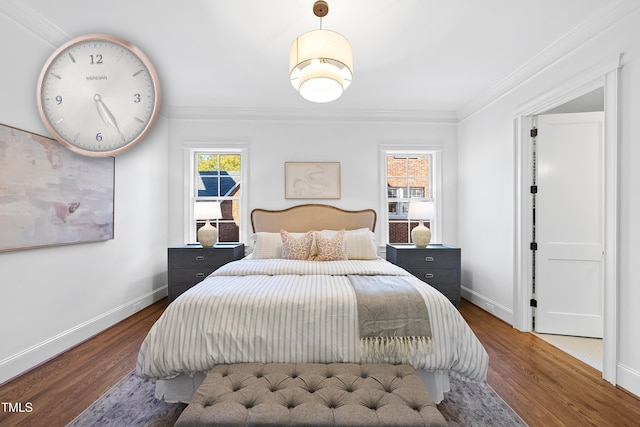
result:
5,25
